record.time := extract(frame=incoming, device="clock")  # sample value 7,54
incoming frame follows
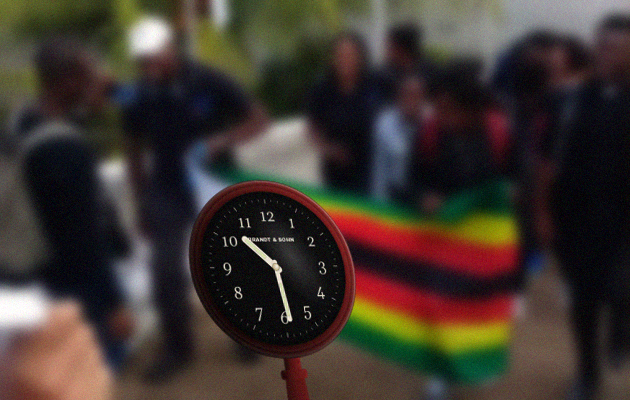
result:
10,29
